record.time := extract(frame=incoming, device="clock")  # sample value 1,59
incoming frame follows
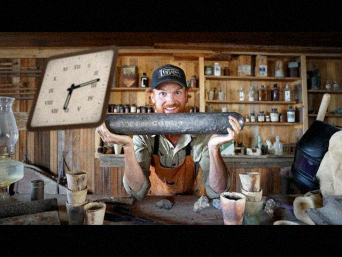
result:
6,13
